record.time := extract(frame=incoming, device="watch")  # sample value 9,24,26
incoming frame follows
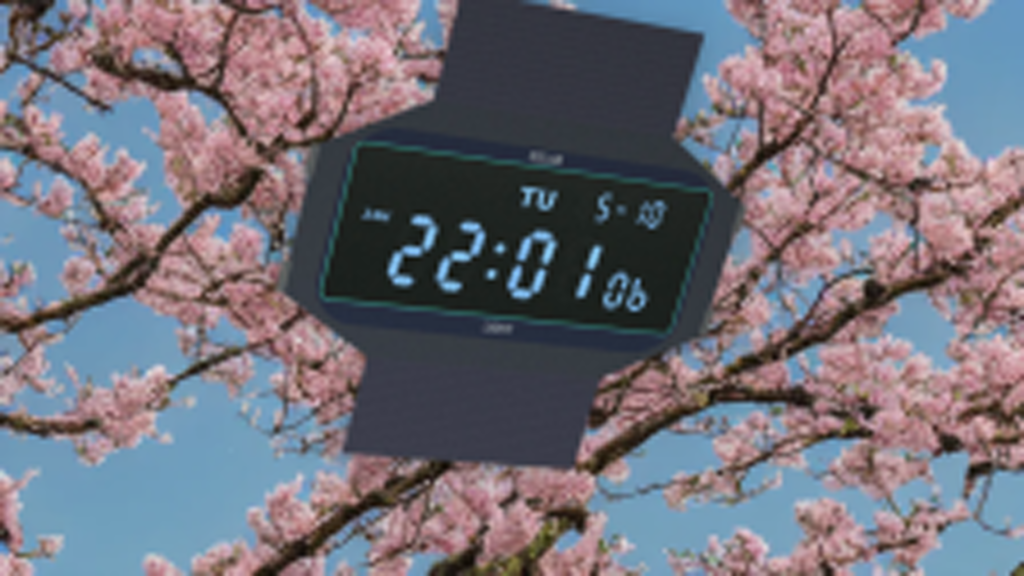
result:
22,01,06
